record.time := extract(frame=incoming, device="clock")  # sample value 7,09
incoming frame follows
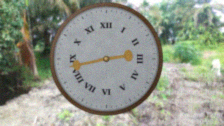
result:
2,43
